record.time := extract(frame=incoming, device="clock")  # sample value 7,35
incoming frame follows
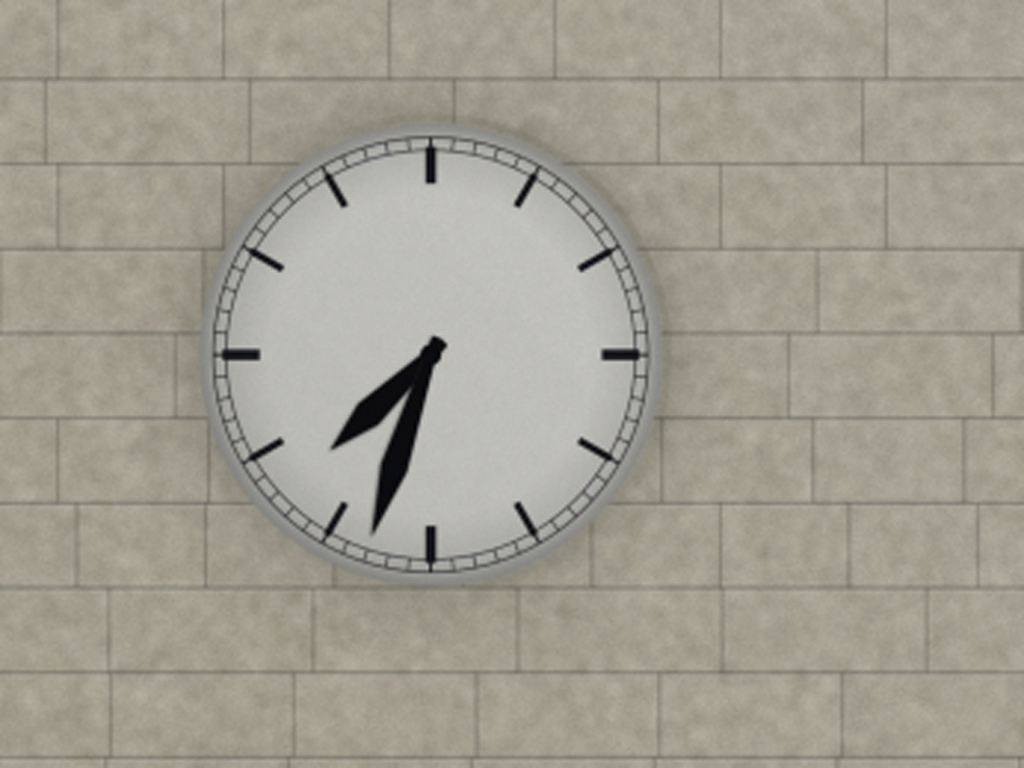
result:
7,33
